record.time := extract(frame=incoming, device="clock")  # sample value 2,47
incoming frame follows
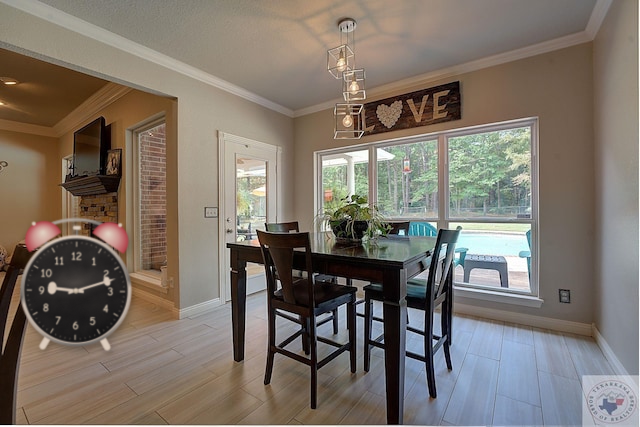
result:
9,12
